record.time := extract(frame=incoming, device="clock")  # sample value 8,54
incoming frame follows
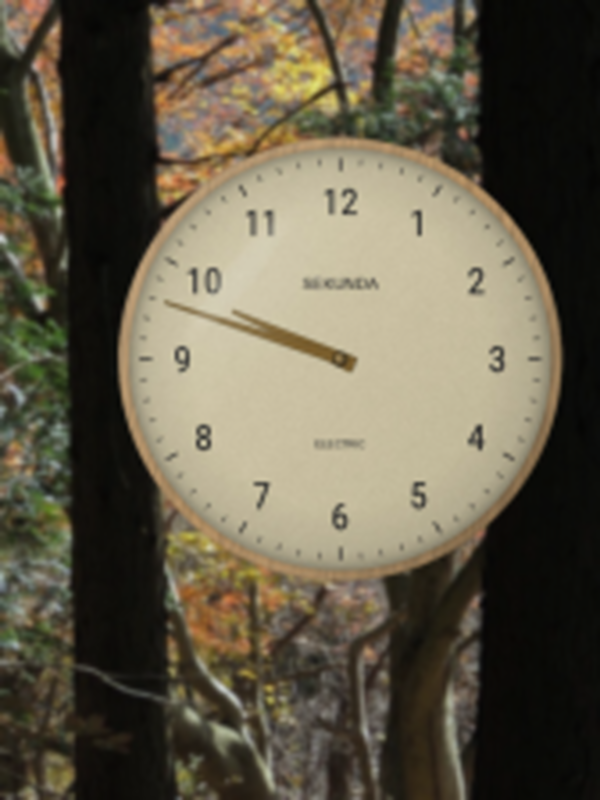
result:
9,48
